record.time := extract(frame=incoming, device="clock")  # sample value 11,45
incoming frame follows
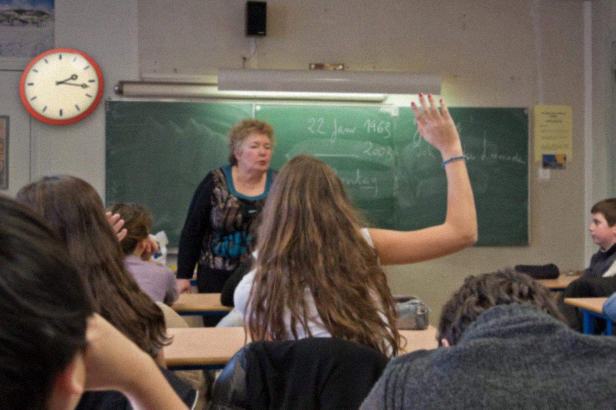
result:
2,17
